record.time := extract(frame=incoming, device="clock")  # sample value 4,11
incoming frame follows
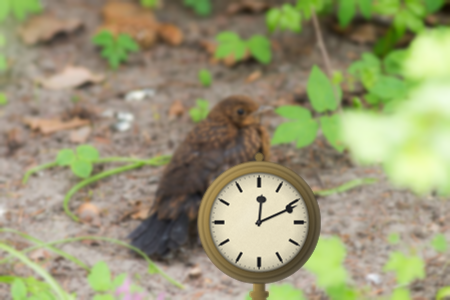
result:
12,11
